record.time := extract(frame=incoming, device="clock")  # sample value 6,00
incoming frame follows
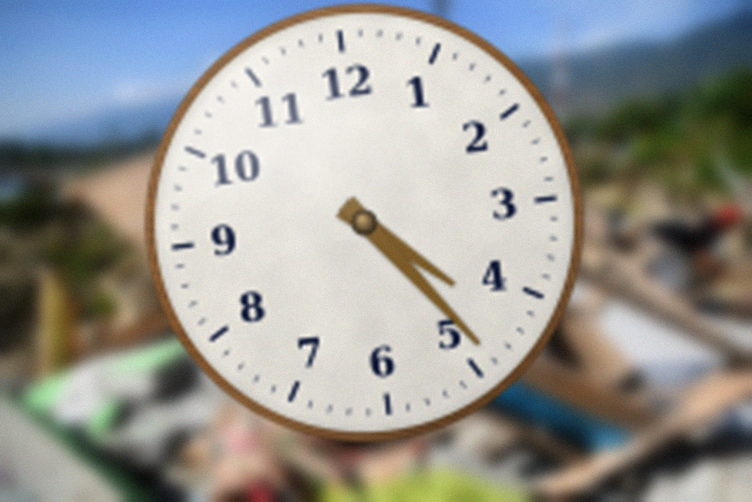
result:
4,24
